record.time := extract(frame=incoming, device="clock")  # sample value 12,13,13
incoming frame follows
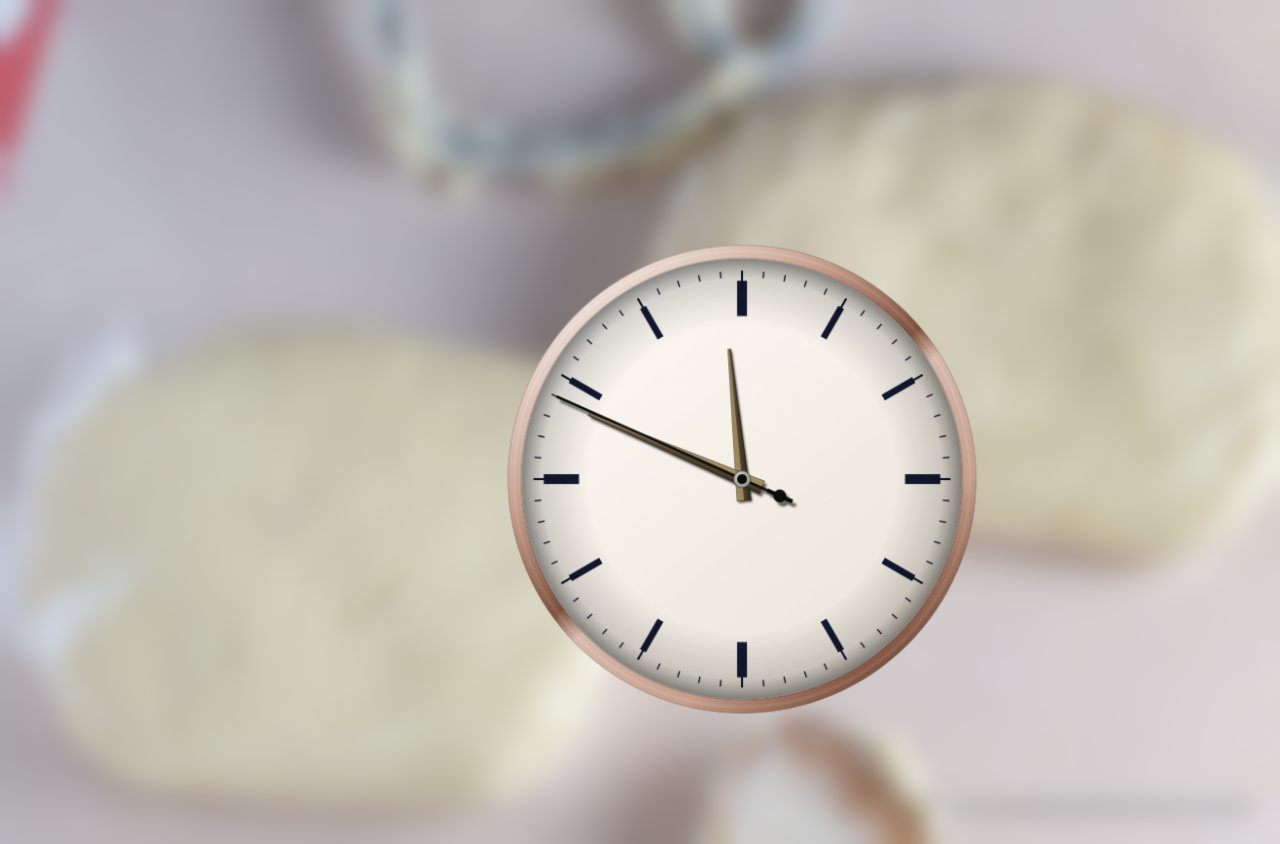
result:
11,48,49
